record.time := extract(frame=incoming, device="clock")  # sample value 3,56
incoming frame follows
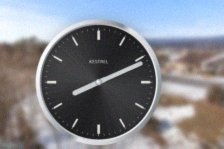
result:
8,11
